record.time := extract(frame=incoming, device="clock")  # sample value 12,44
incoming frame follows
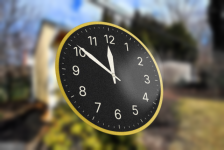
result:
11,51
